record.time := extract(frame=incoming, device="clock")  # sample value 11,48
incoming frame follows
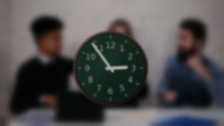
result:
2,54
